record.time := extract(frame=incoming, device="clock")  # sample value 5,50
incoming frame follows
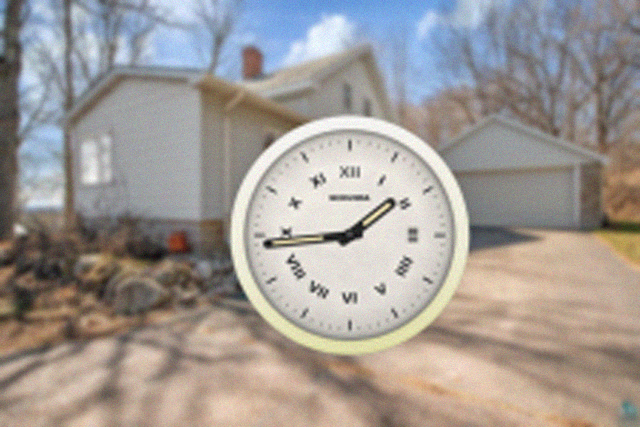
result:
1,44
